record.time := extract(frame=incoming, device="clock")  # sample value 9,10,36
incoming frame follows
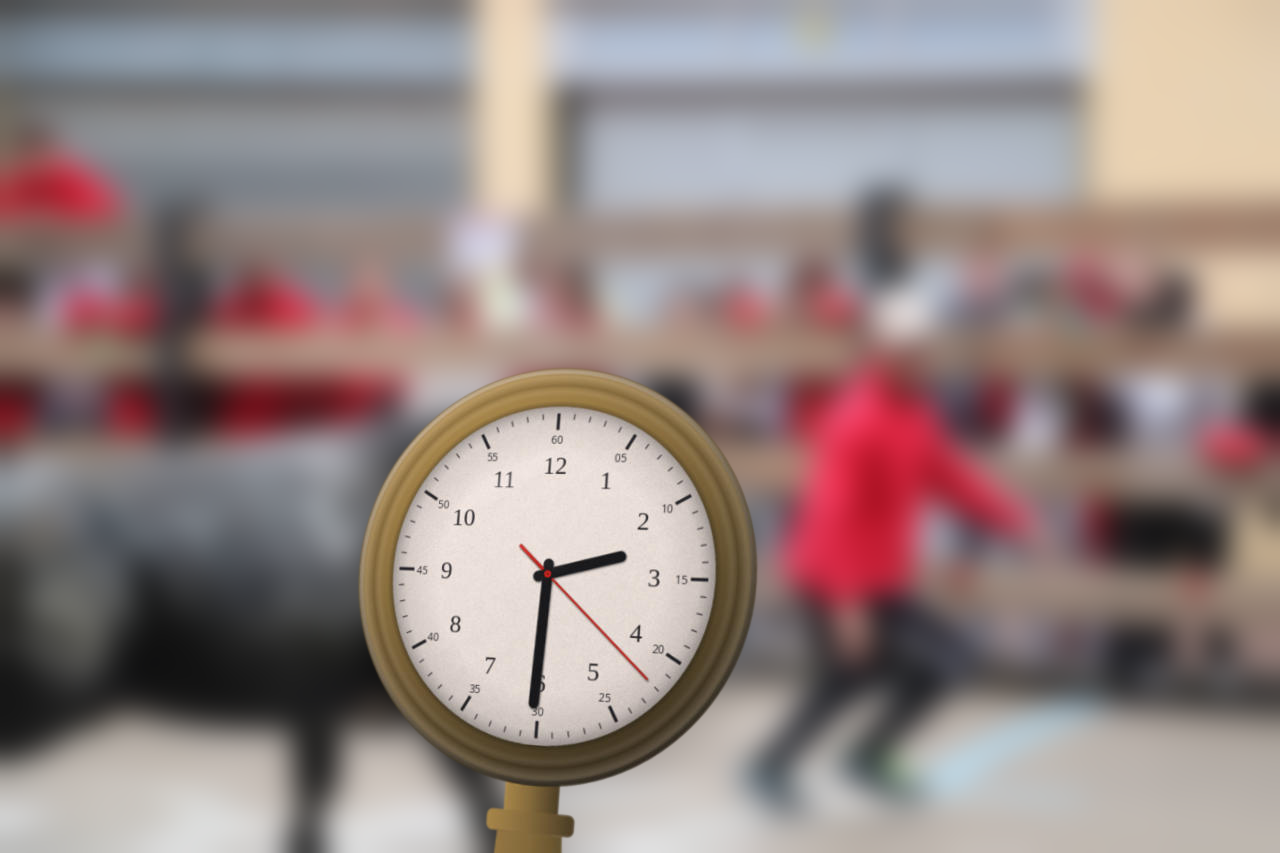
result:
2,30,22
